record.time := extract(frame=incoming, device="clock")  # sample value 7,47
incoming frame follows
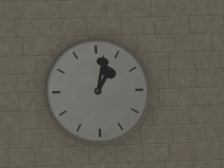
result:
1,02
